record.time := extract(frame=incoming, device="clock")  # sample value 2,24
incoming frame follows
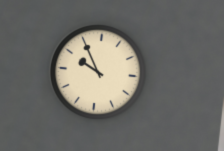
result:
9,55
